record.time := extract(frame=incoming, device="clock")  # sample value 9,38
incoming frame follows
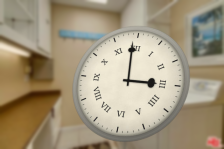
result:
2,59
